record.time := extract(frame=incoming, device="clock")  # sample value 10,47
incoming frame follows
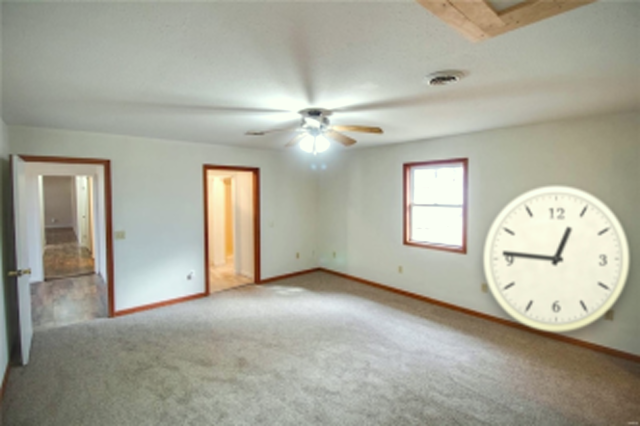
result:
12,46
